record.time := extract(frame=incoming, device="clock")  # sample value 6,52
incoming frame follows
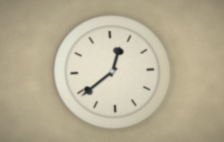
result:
12,39
